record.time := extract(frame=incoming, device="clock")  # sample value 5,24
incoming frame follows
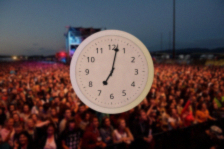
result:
7,02
